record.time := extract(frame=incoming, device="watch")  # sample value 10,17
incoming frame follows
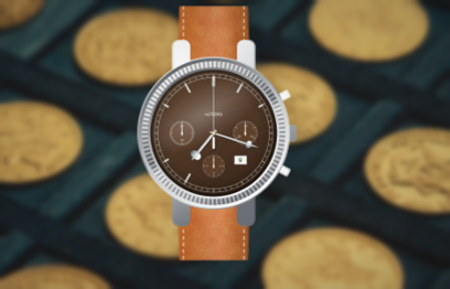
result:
7,18
